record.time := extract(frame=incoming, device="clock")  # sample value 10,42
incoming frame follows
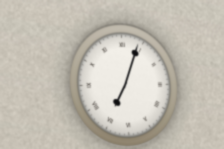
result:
7,04
